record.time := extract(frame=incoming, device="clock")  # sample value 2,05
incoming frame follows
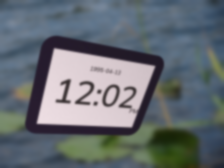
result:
12,02
